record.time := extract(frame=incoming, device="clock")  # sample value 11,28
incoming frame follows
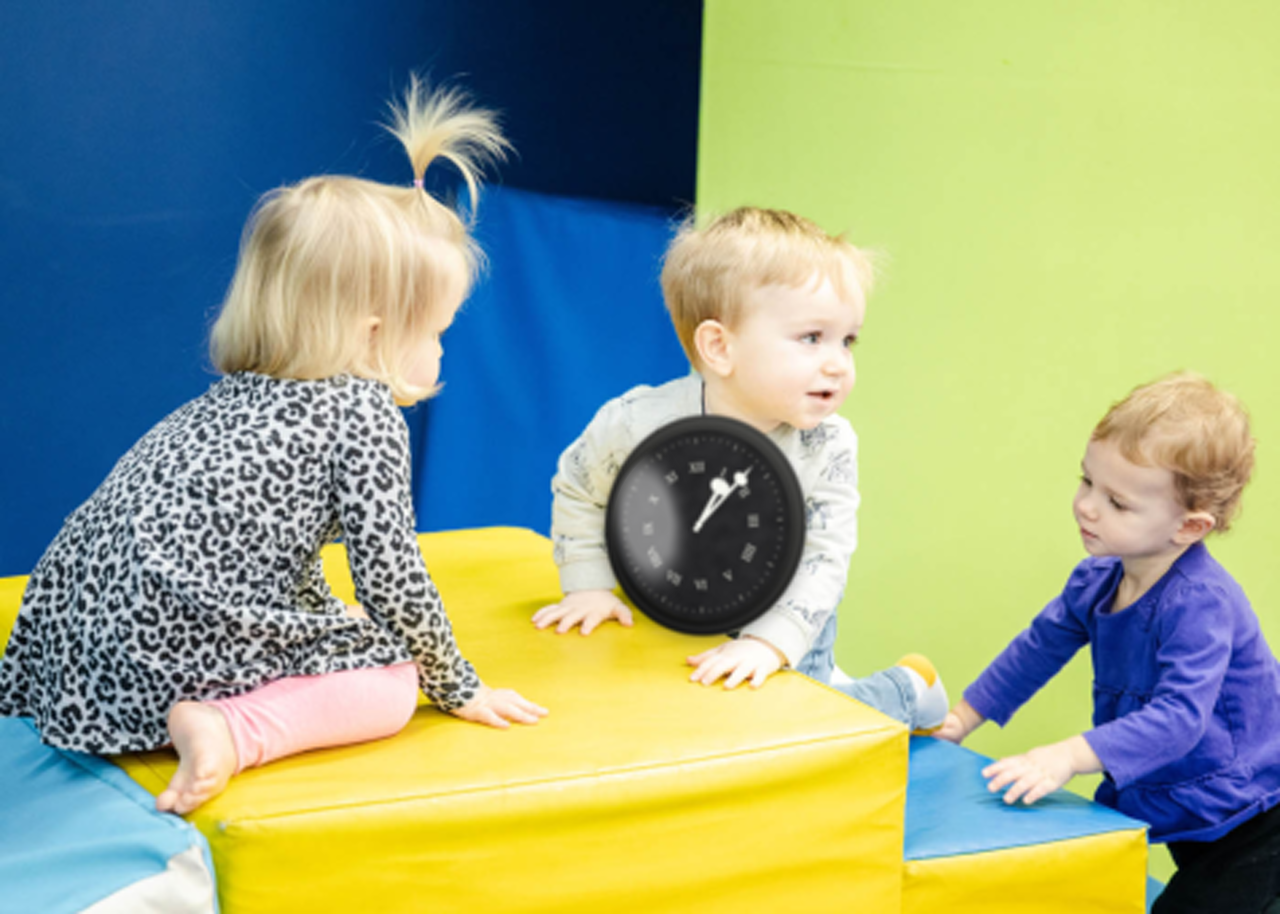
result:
1,08
